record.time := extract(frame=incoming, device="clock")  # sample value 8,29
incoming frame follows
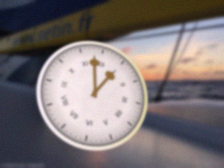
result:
12,58
